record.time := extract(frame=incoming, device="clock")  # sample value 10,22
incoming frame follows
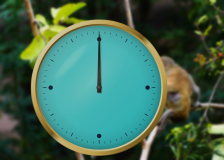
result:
12,00
